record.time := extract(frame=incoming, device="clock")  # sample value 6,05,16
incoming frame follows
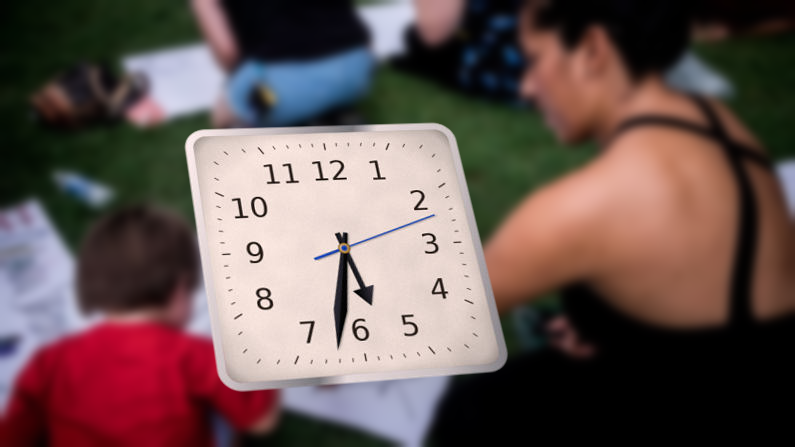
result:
5,32,12
